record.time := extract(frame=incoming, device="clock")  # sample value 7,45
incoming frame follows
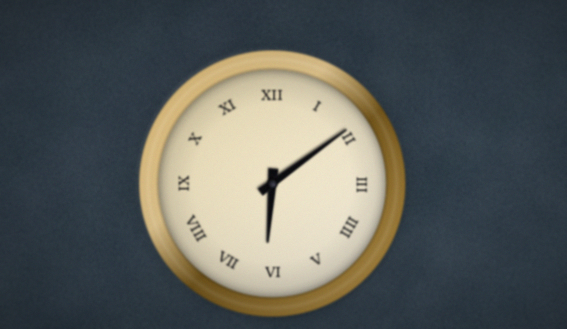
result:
6,09
